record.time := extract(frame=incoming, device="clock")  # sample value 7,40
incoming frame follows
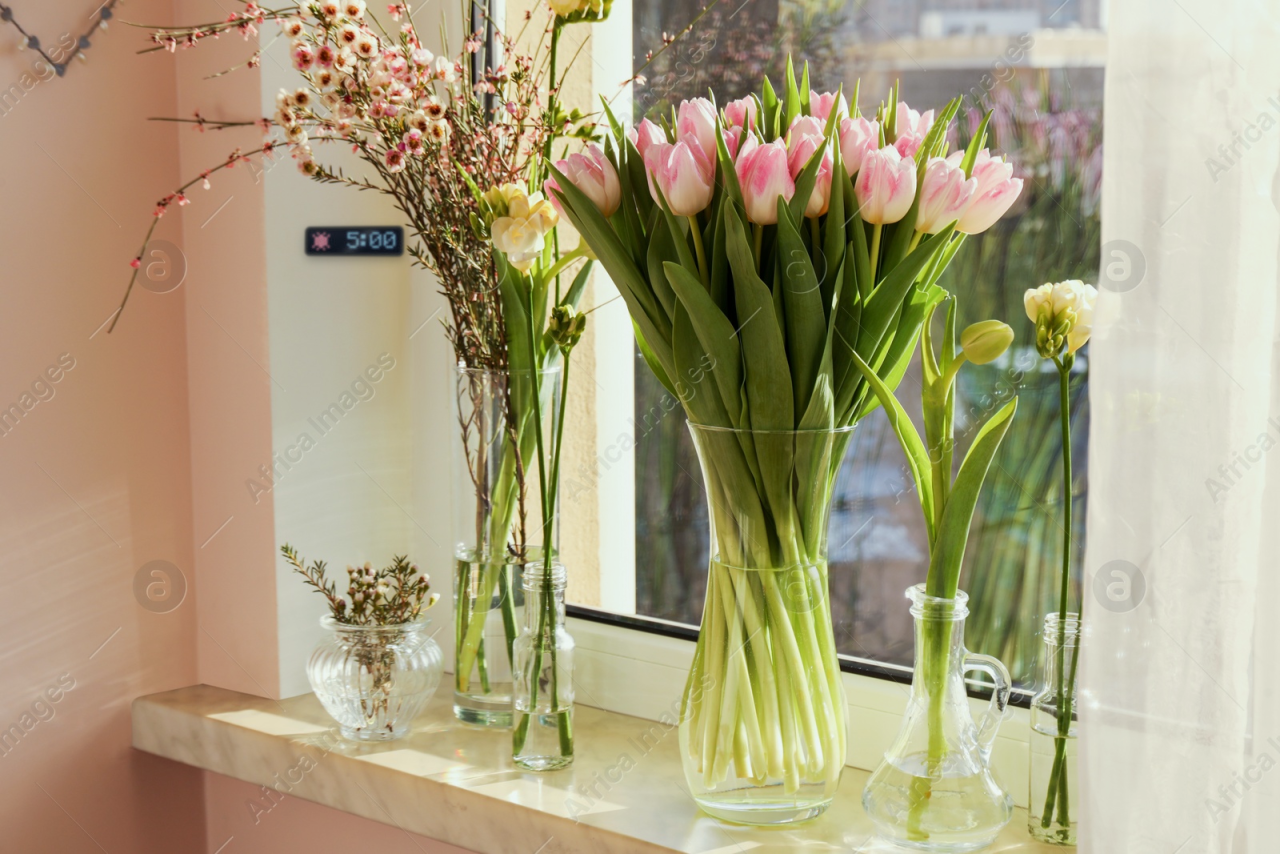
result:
5,00
